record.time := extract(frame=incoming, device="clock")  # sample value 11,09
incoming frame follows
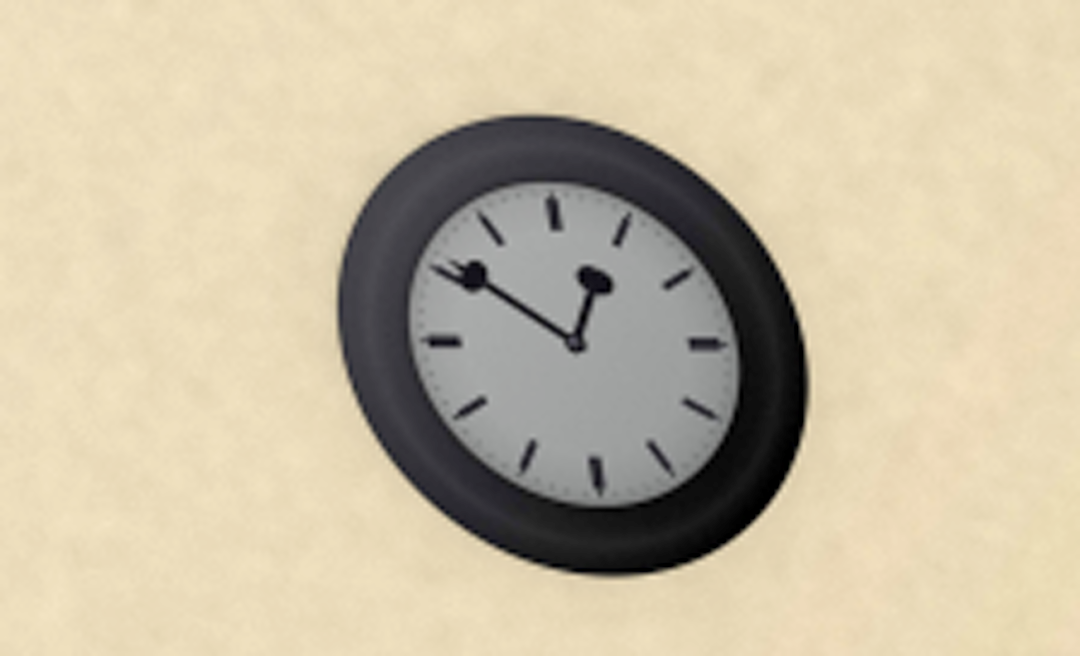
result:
12,51
